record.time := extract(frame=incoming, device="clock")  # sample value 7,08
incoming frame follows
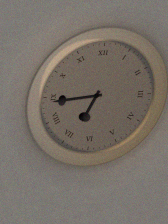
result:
6,44
